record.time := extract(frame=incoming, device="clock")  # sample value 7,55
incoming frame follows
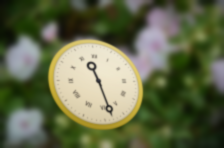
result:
11,28
